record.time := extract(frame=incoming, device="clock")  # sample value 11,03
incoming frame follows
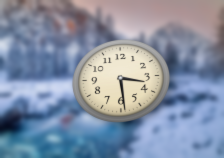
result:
3,29
